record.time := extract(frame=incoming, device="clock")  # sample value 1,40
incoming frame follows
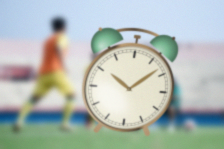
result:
10,08
